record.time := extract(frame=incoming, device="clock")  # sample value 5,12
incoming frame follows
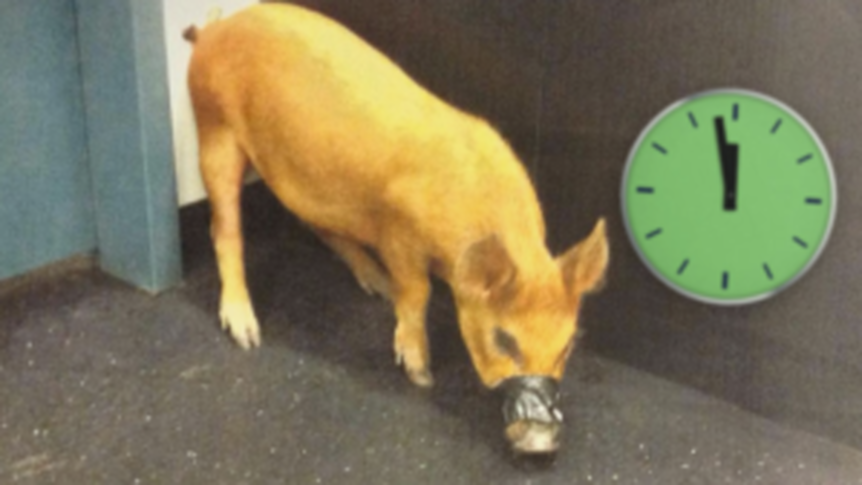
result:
11,58
